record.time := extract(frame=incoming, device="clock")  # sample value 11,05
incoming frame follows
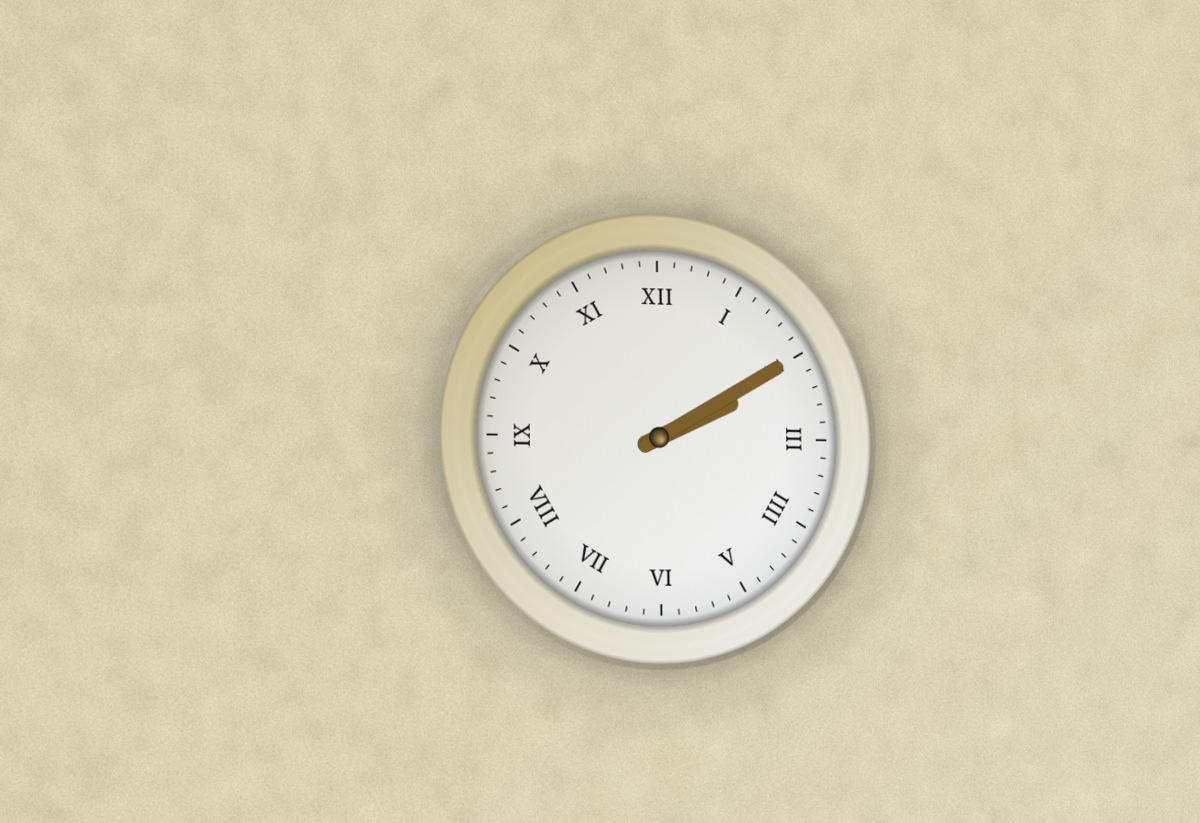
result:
2,10
